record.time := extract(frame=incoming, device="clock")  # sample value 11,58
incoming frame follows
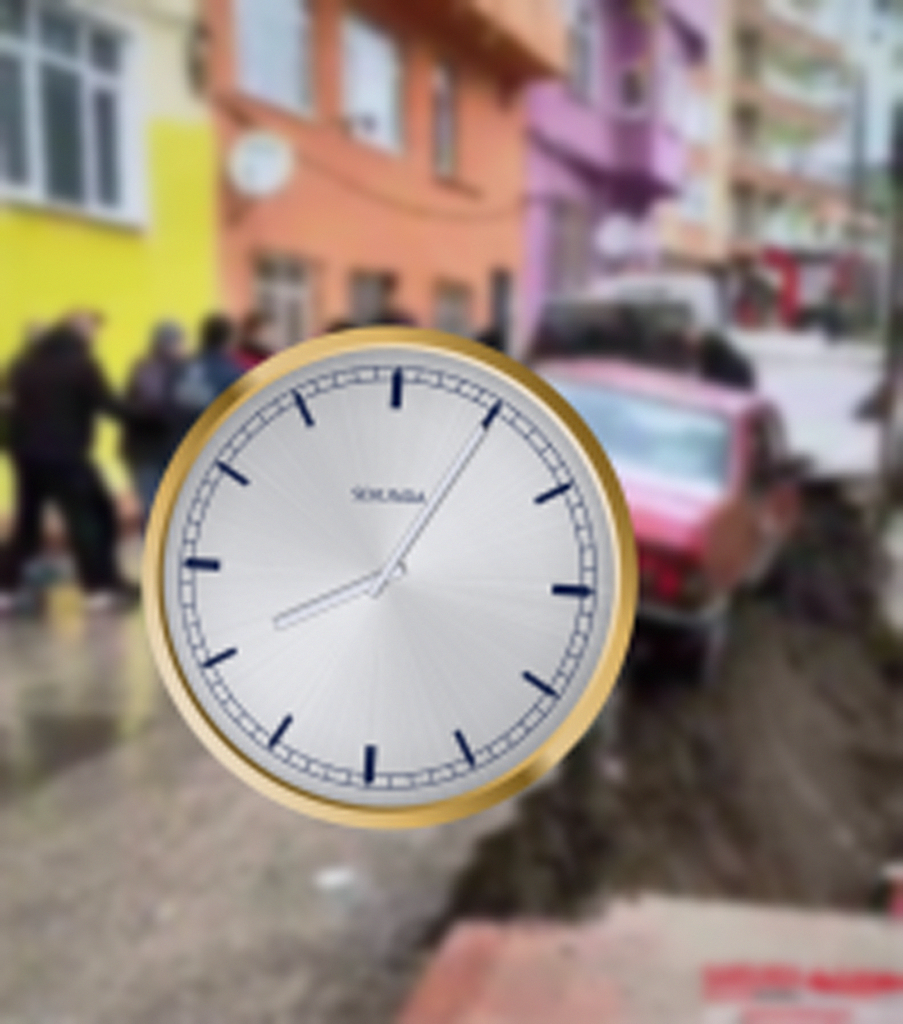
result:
8,05
